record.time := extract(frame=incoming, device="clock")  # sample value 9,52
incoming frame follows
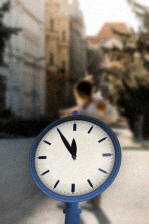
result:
11,55
